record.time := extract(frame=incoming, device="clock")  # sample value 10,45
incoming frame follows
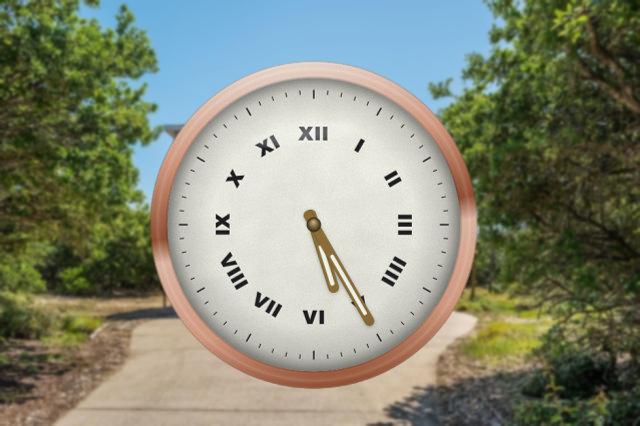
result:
5,25
